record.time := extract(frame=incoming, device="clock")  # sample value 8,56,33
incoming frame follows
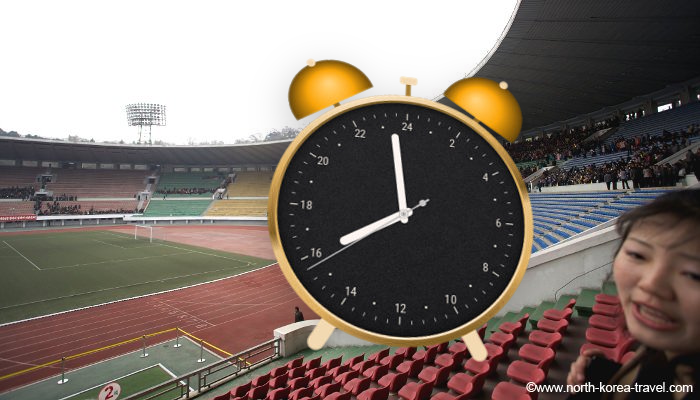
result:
15,58,39
